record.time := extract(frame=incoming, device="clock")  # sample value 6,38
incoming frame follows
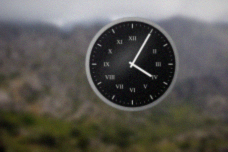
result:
4,05
